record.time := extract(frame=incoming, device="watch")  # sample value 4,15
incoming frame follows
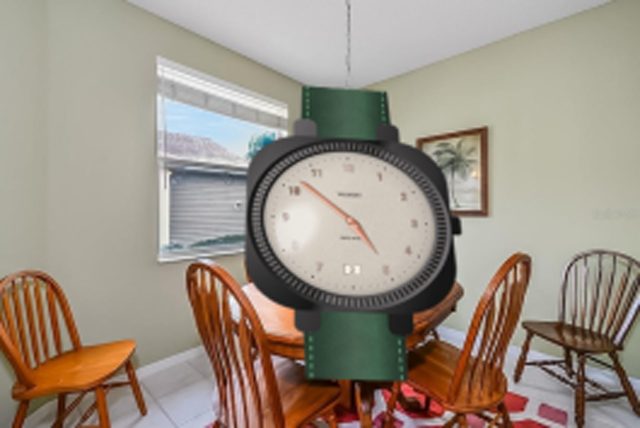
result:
4,52
